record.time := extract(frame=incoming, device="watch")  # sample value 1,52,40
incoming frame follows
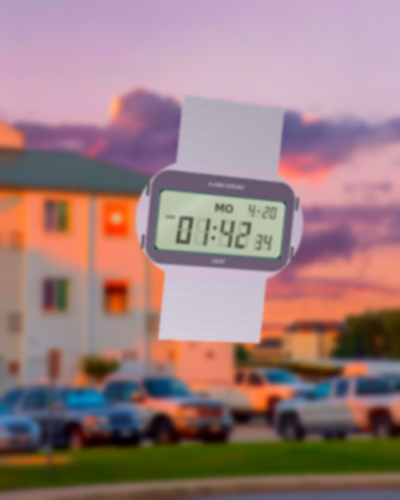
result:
1,42,34
